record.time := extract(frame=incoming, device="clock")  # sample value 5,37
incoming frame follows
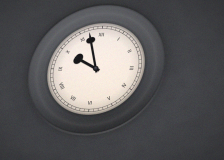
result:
9,57
